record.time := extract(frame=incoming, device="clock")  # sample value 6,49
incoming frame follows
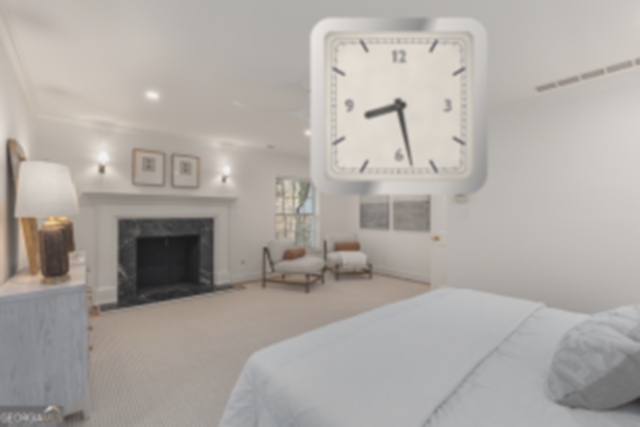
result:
8,28
